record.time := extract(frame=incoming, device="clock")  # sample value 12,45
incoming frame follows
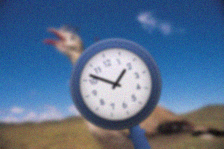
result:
1,52
